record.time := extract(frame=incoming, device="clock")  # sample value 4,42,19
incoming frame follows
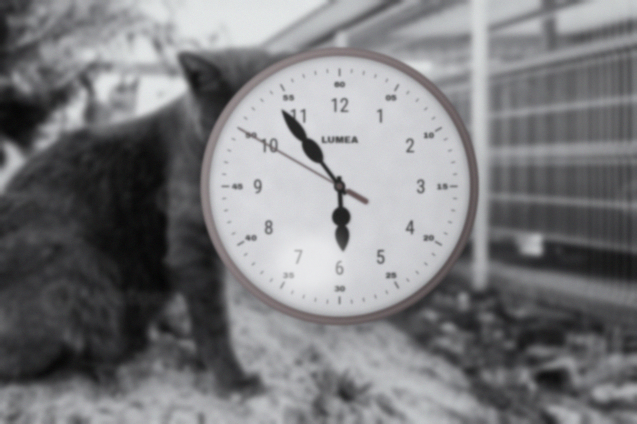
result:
5,53,50
